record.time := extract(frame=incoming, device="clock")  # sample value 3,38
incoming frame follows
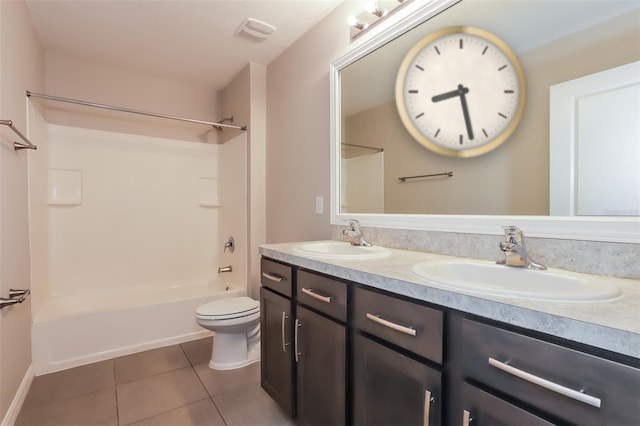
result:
8,28
